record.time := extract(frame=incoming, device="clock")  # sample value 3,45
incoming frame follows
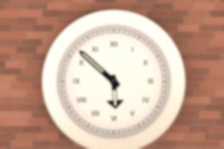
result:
5,52
